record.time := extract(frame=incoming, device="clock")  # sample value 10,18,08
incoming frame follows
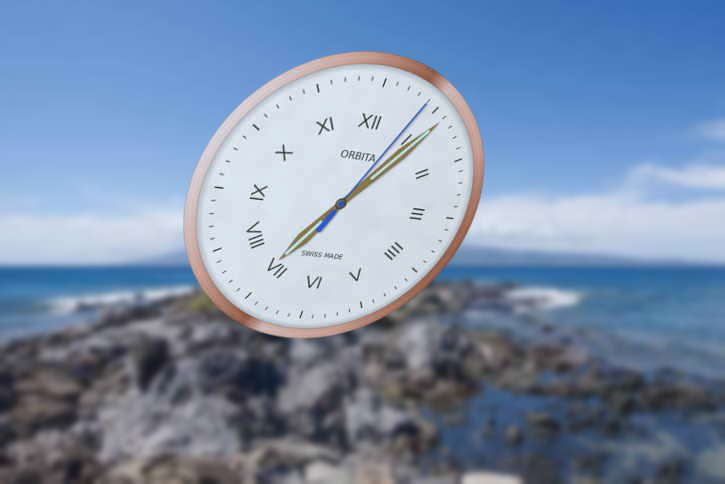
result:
7,06,04
